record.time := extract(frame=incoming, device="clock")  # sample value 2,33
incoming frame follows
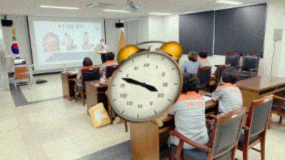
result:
3,48
